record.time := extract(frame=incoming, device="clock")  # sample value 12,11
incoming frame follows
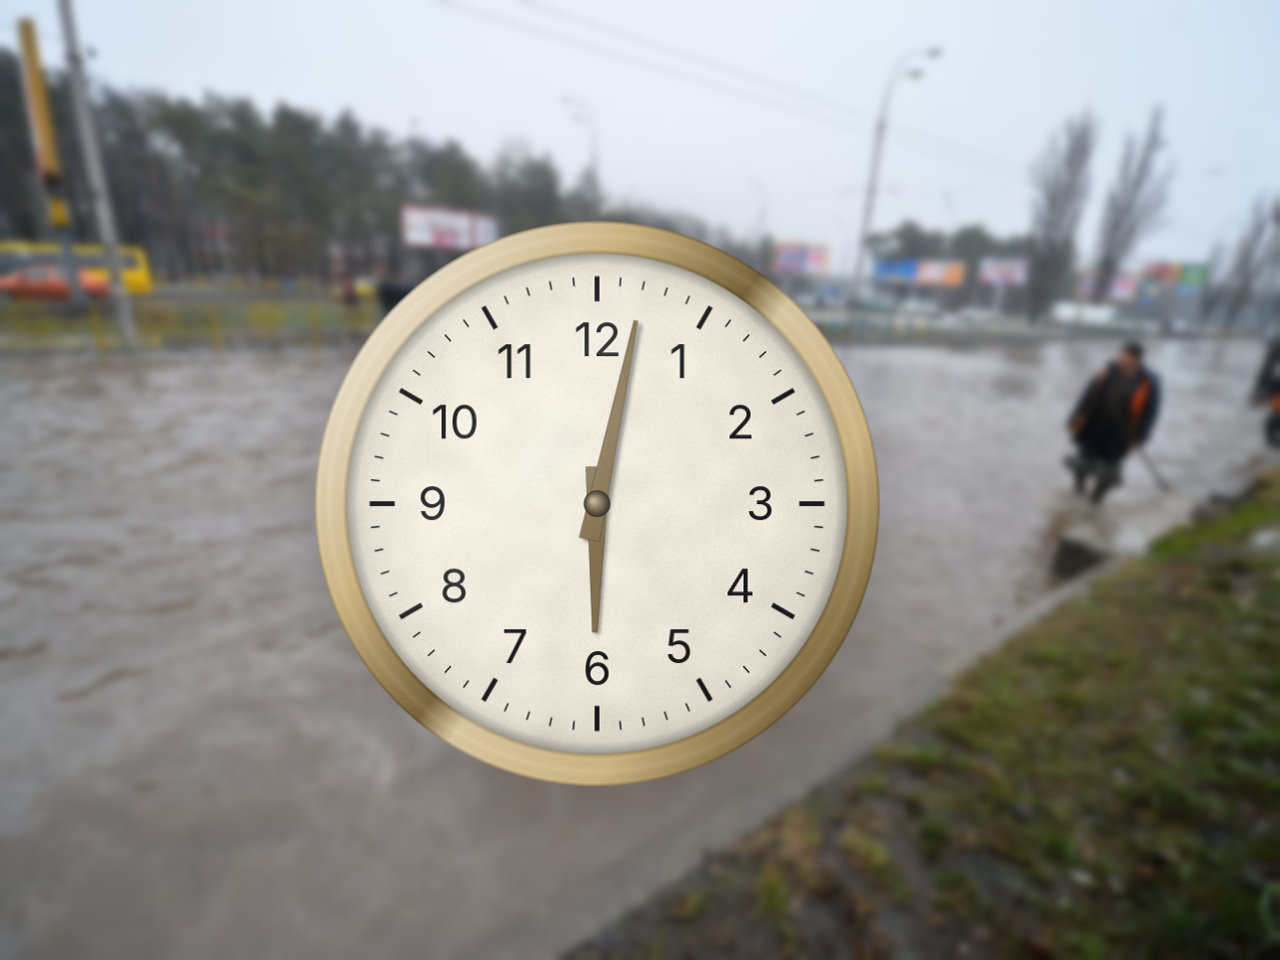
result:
6,02
